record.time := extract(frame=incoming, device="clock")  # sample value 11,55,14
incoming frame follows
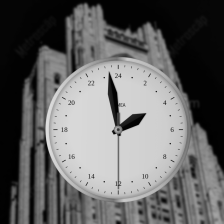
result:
3,58,30
